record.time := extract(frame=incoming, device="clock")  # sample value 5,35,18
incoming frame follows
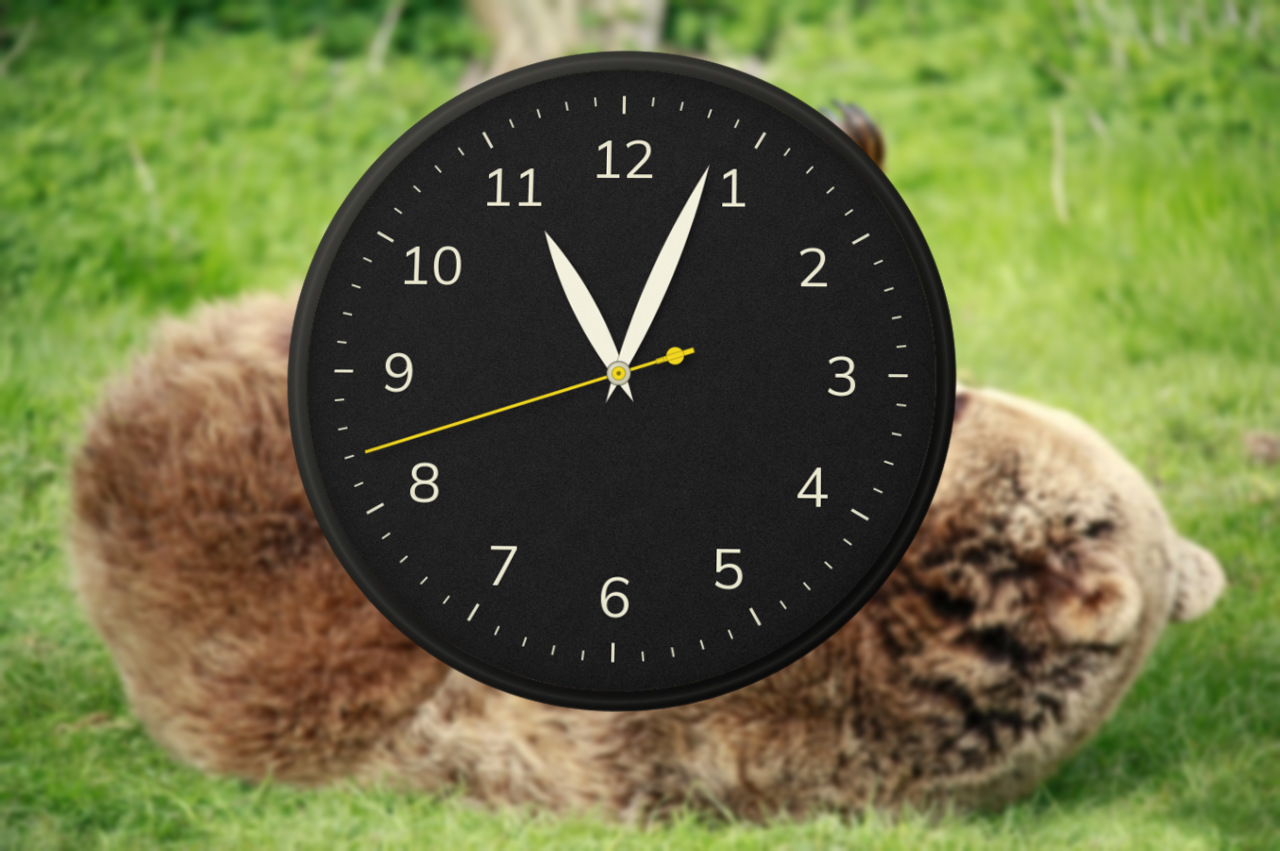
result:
11,03,42
